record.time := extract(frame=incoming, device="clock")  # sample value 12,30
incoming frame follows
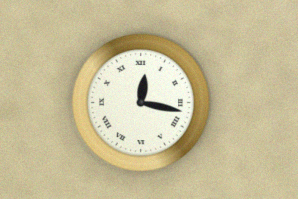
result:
12,17
